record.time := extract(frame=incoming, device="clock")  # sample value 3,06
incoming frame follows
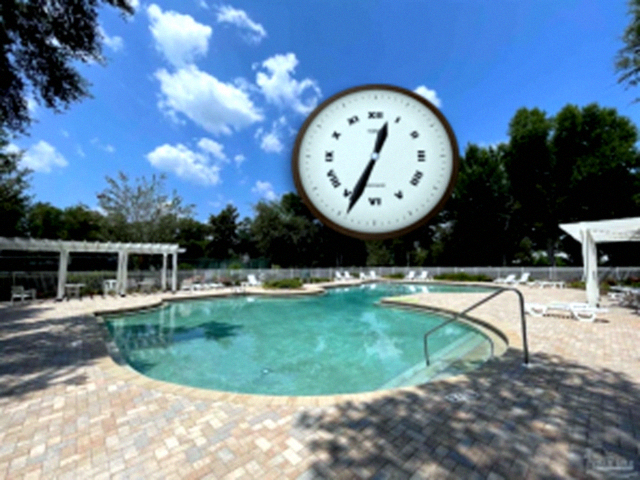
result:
12,34
